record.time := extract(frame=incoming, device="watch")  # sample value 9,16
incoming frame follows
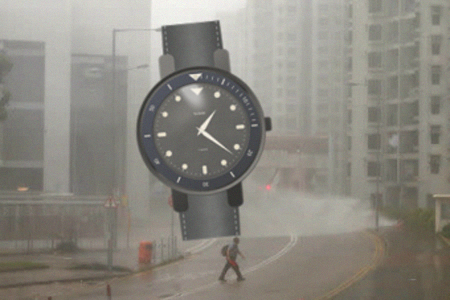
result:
1,22
